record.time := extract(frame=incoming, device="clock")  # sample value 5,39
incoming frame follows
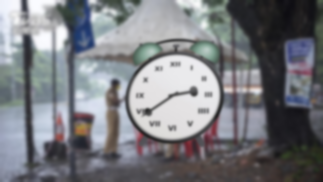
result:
2,39
